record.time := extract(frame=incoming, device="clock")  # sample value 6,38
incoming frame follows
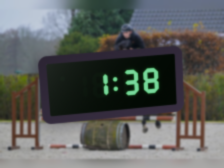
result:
1,38
